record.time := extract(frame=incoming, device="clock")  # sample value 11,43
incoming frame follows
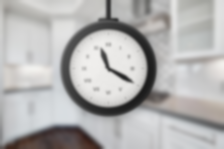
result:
11,20
